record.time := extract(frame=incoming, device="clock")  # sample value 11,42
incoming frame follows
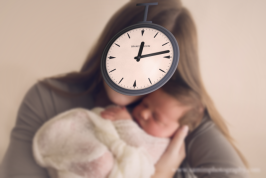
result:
12,13
